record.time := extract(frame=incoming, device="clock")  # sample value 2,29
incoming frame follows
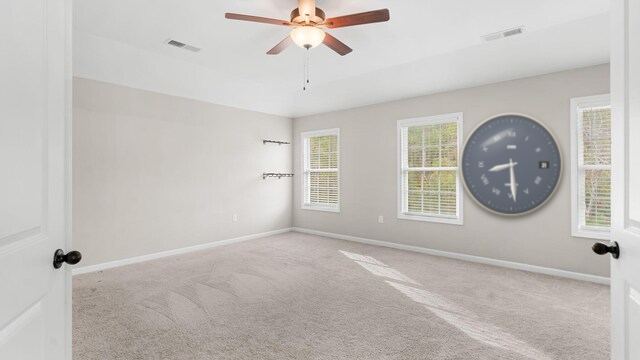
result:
8,29
